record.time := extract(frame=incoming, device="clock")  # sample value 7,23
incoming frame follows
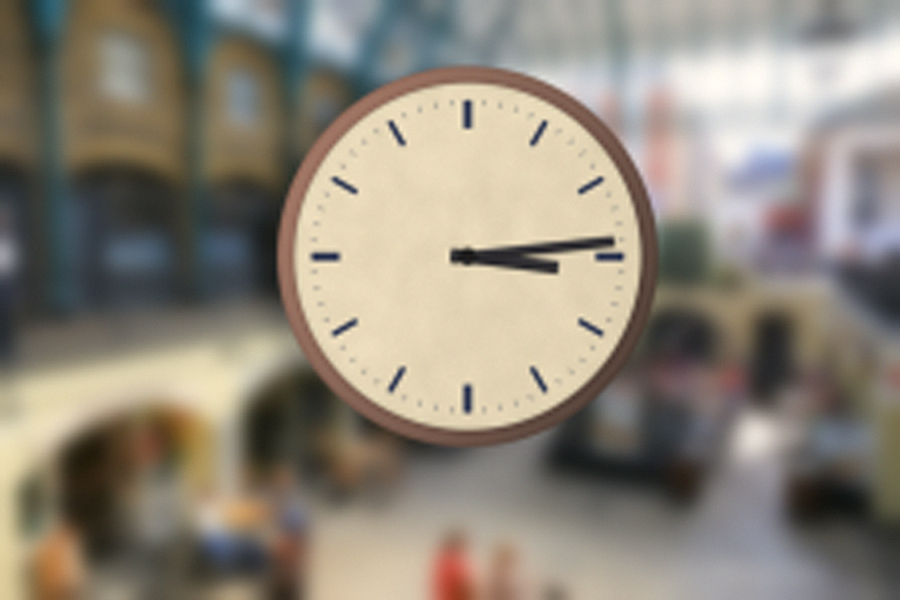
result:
3,14
